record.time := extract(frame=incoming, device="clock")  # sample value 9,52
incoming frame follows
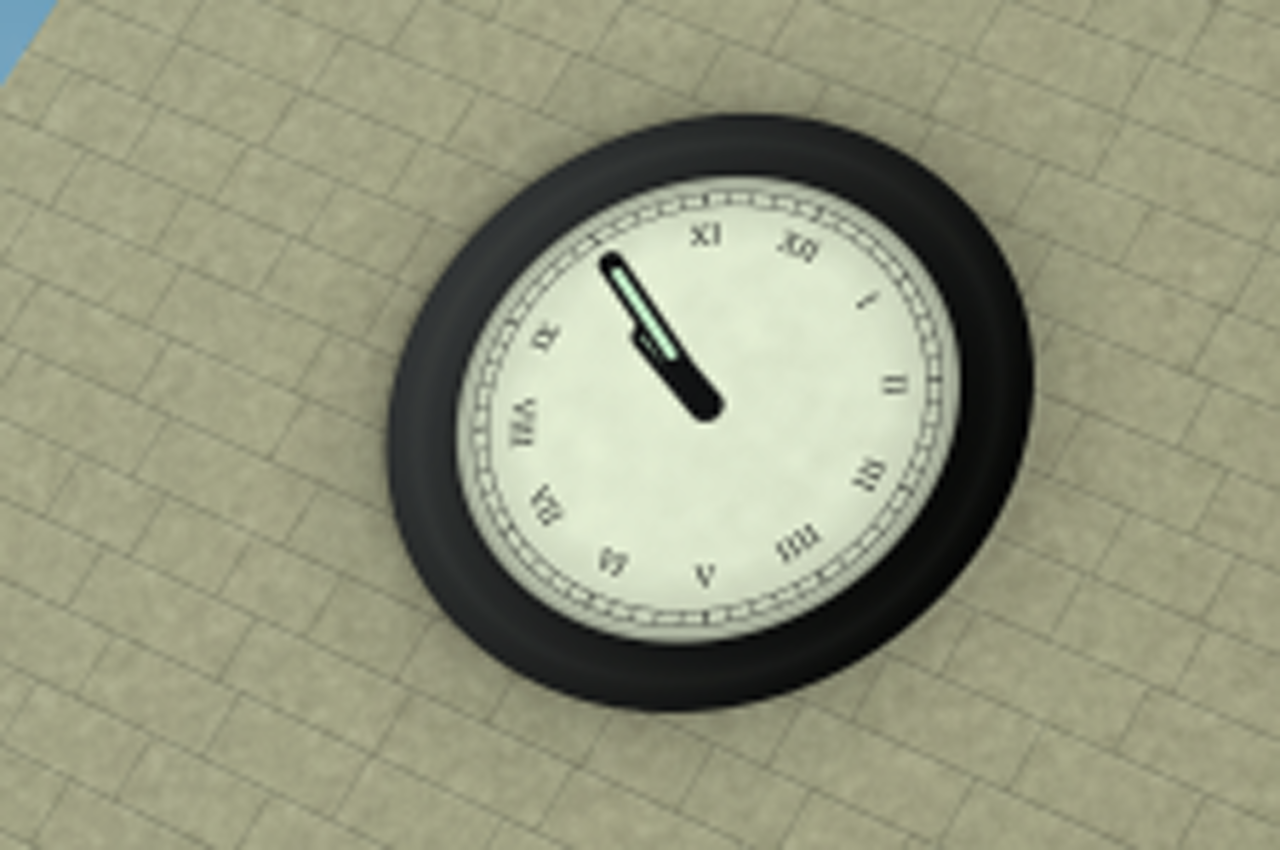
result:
9,50
